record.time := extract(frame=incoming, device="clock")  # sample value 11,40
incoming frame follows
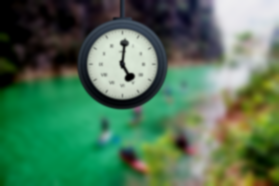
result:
5,01
